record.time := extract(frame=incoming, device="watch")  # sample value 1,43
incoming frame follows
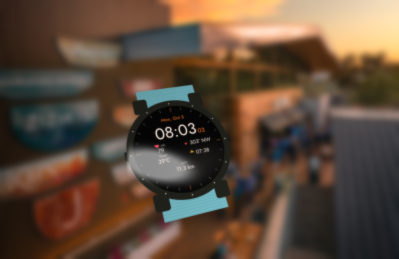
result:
8,03
